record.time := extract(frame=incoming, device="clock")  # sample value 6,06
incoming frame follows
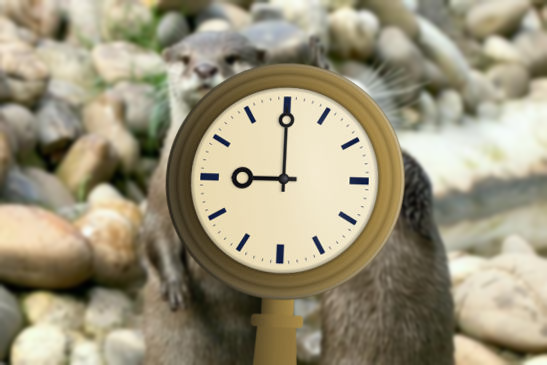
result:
9,00
